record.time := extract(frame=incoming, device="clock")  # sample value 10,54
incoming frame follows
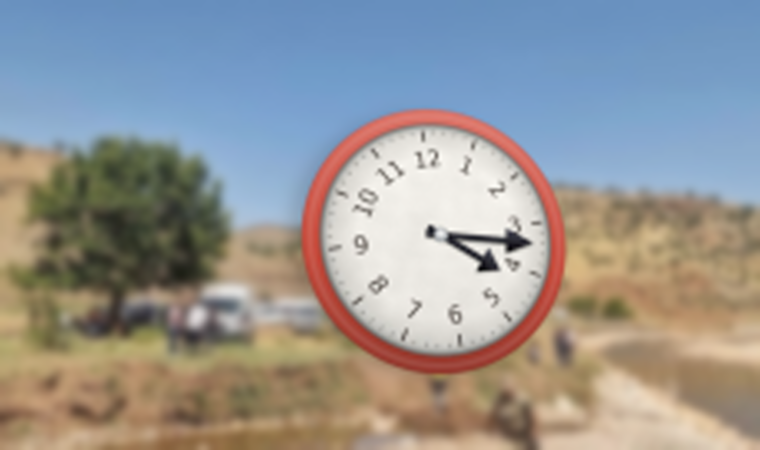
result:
4,17
